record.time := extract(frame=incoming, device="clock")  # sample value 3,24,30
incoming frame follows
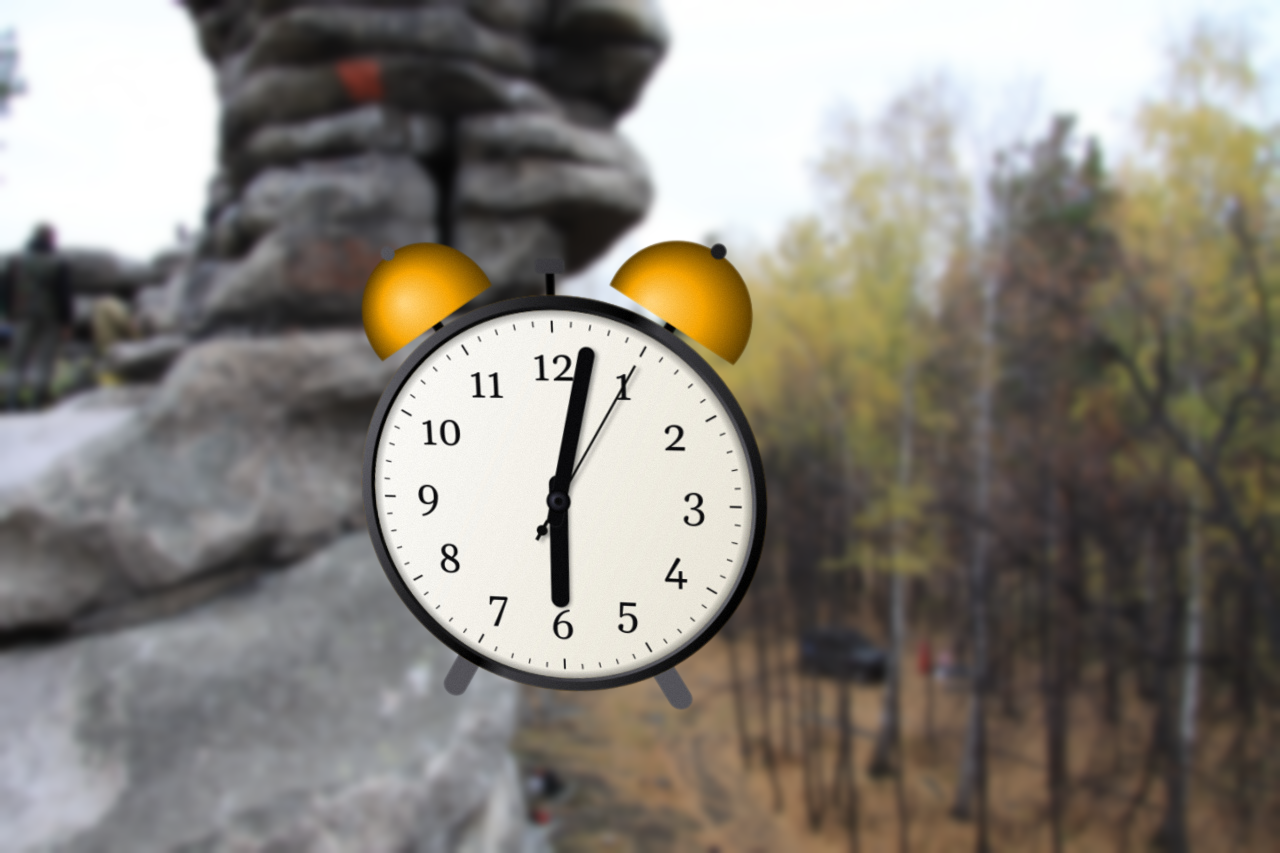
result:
6,02,05
